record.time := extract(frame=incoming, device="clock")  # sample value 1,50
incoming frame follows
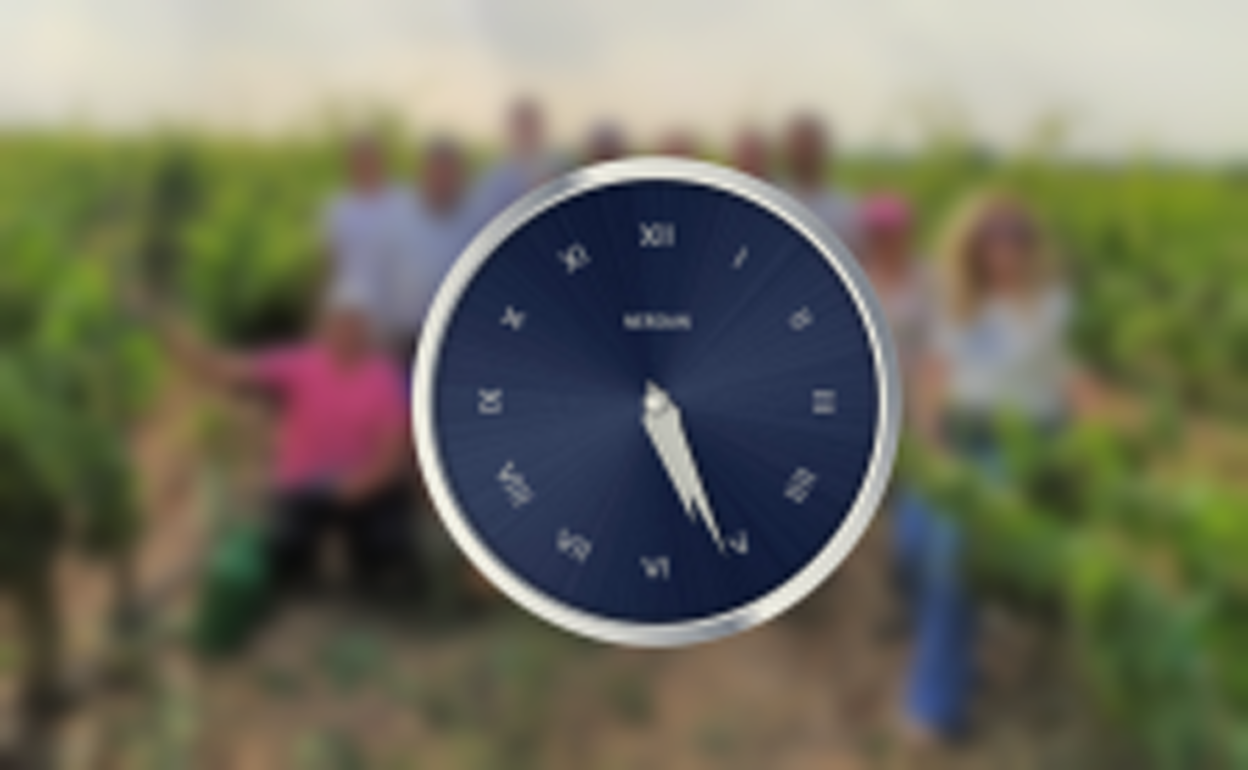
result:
5,26
